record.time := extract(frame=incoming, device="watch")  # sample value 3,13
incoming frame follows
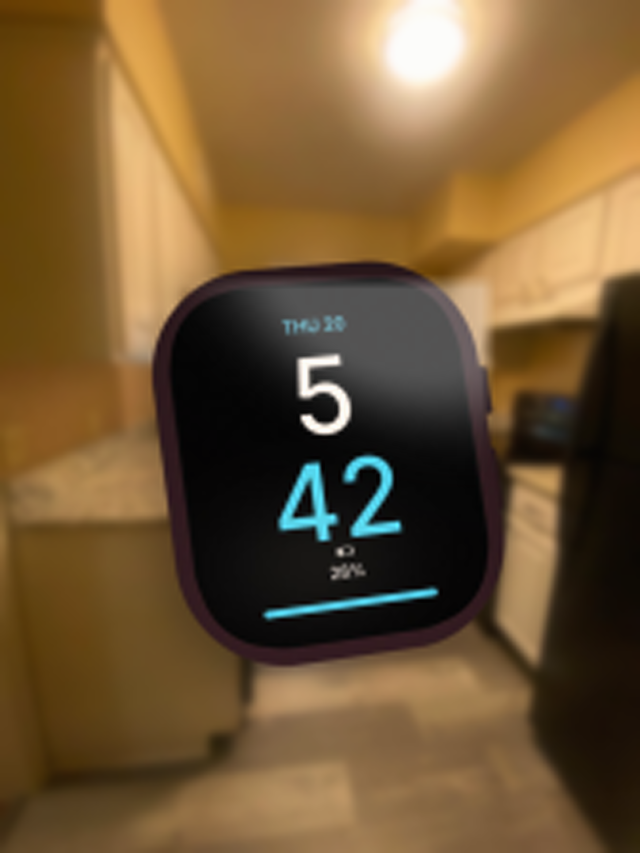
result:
5,42
